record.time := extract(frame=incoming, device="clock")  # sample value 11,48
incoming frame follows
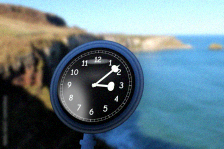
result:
3,08
